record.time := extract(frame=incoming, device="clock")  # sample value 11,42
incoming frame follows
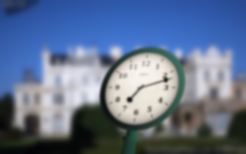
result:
7,12
